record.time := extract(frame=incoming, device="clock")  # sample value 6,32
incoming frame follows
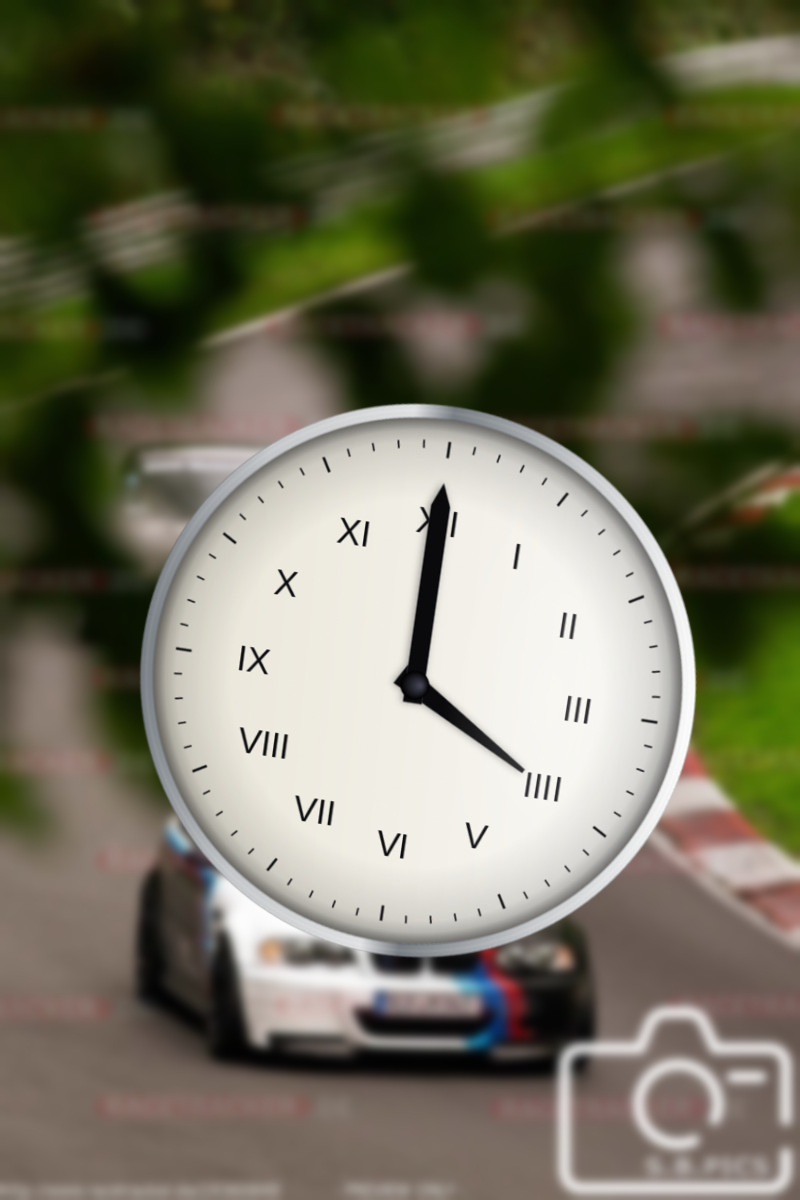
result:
4,00
